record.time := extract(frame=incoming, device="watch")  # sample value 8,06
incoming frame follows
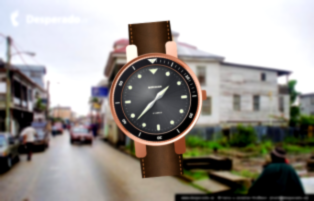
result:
1,38
